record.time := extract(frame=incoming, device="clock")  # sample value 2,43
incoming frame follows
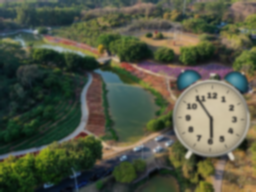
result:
5,54
